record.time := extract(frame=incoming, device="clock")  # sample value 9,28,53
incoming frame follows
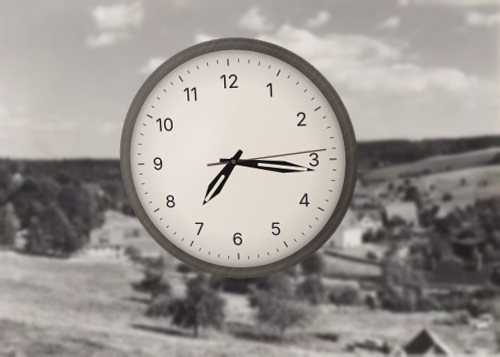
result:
7,16,14
